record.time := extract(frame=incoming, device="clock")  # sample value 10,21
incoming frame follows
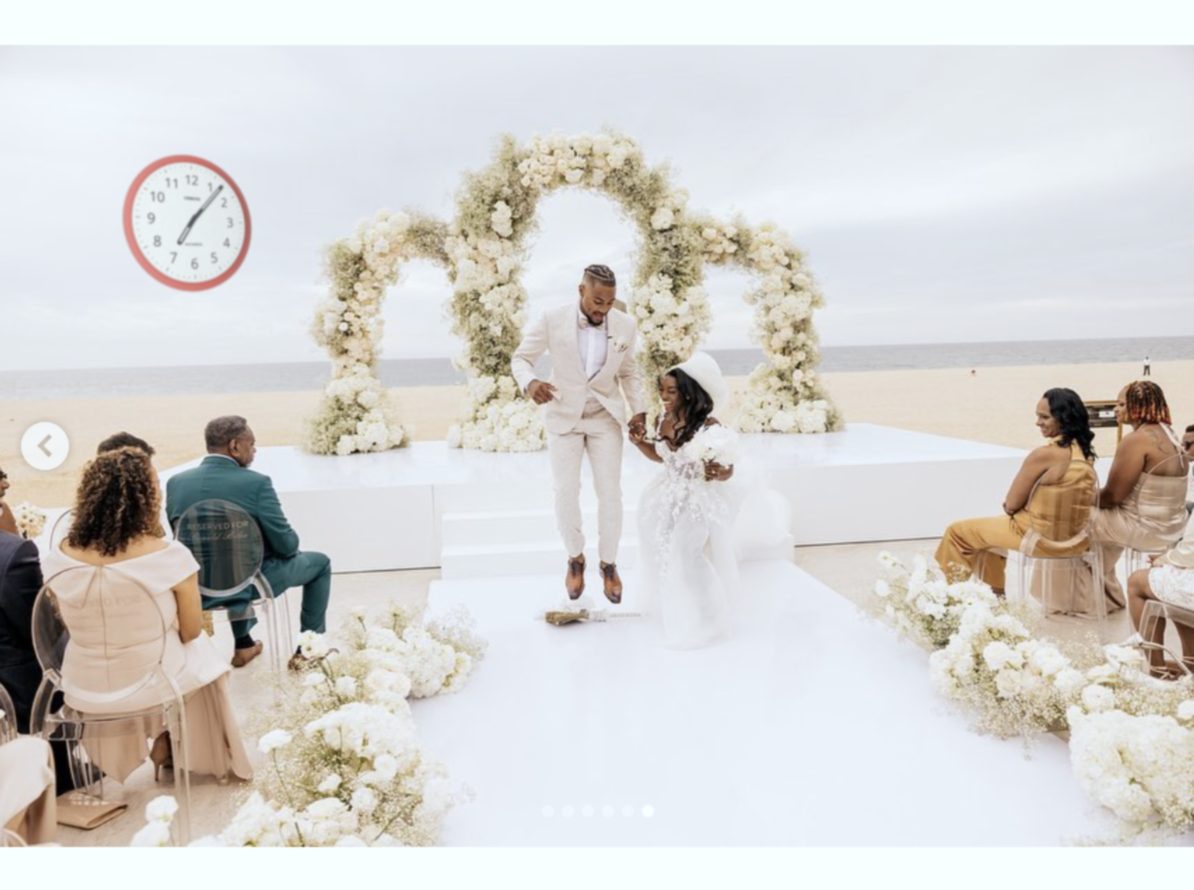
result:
7,07
